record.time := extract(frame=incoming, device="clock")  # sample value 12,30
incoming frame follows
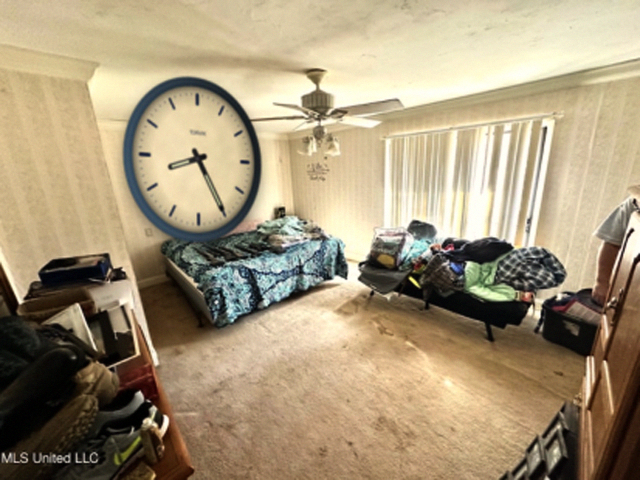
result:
8,25
